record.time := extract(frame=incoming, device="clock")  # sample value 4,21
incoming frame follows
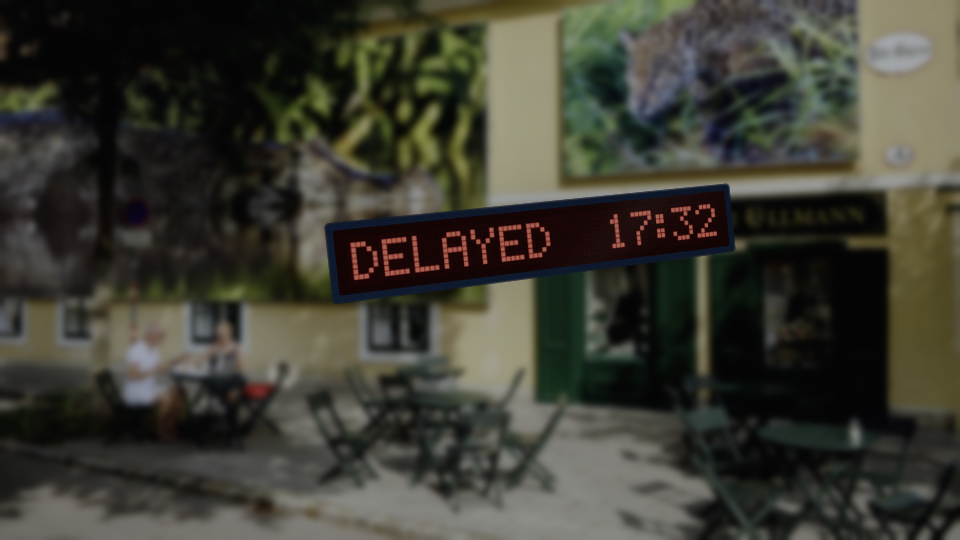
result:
17,32
